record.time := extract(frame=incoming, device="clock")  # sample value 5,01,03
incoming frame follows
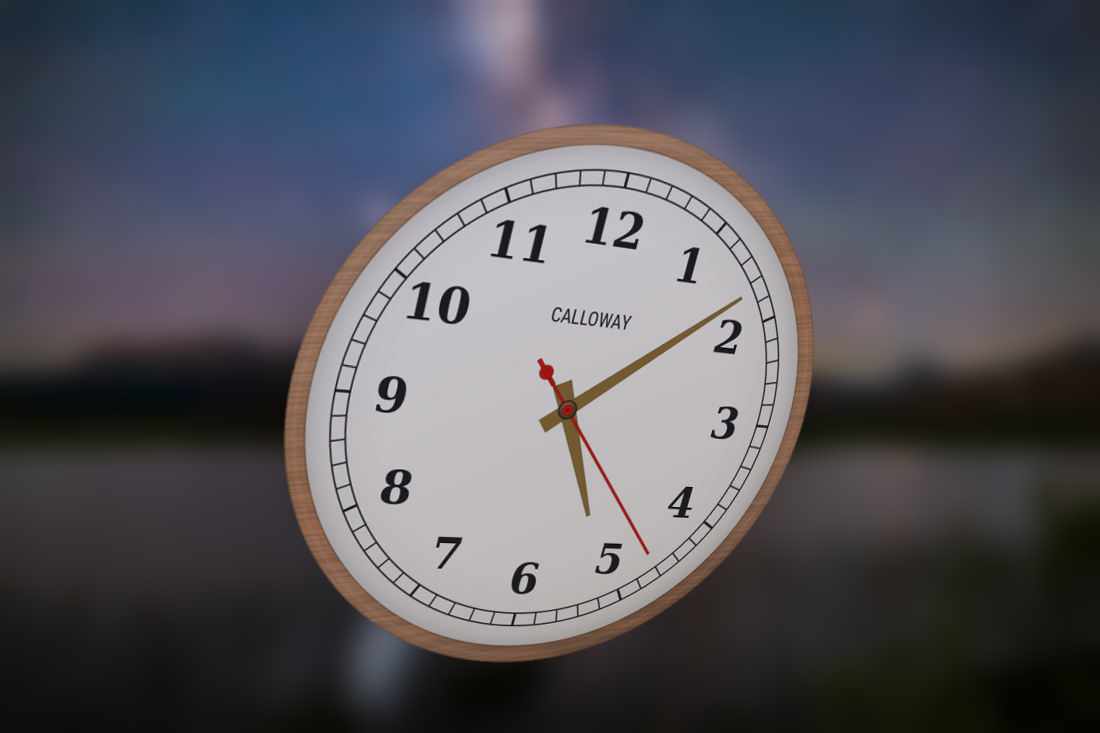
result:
5,08,23
